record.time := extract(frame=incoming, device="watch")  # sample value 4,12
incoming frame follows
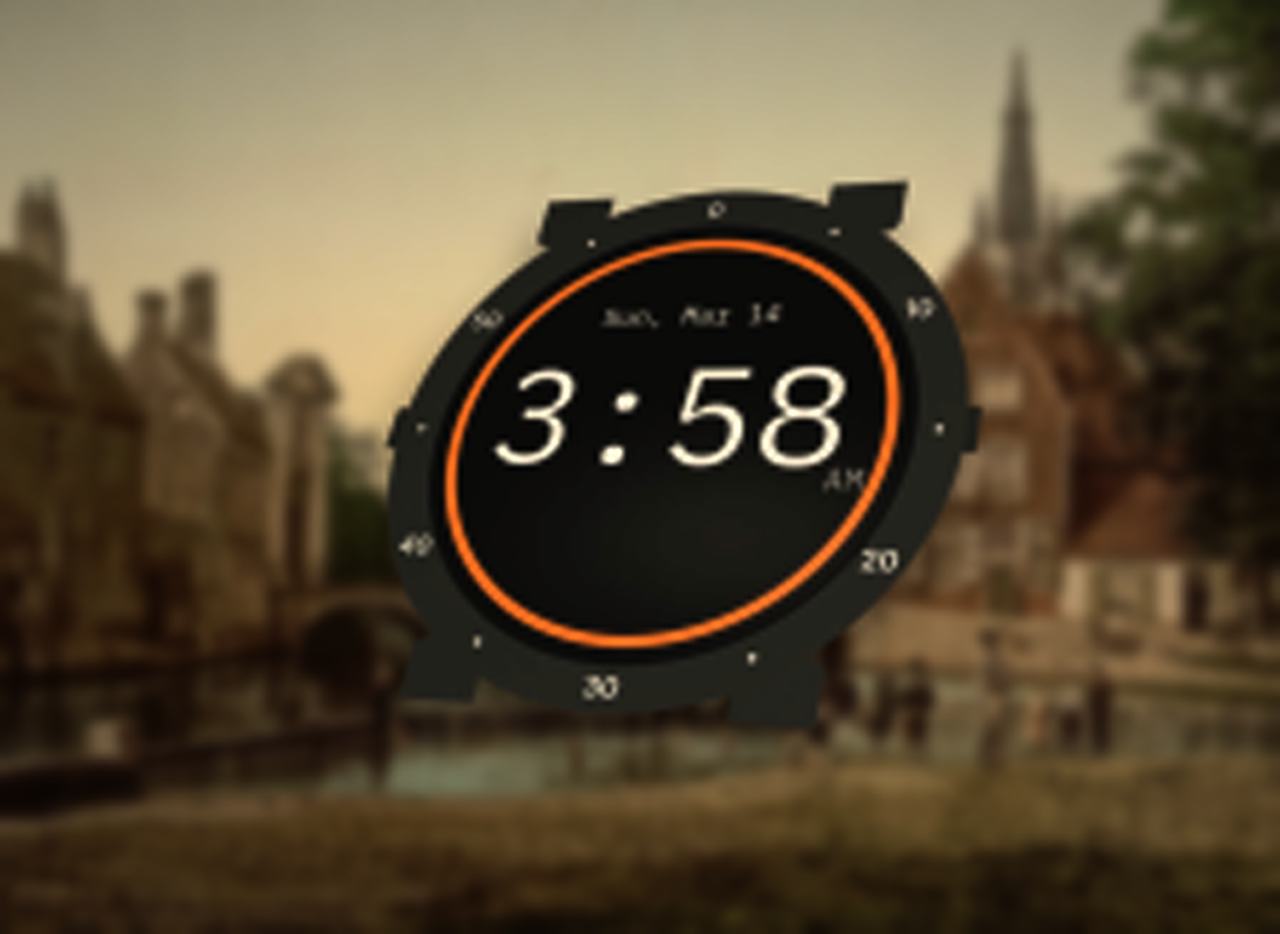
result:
3,58
